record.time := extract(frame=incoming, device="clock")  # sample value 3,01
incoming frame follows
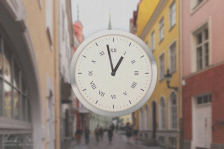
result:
12,58
